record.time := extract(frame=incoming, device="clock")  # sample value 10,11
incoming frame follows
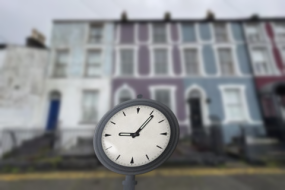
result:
9,06
